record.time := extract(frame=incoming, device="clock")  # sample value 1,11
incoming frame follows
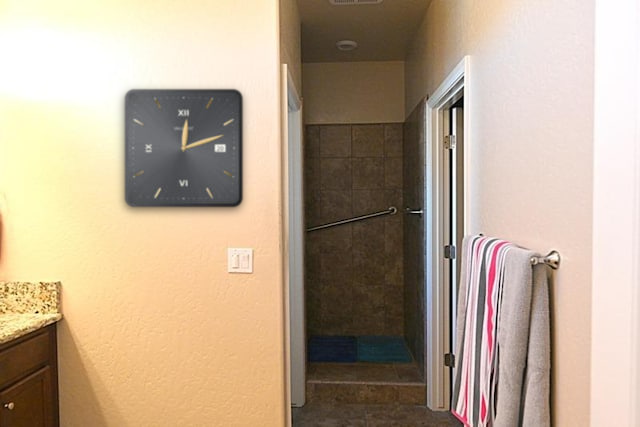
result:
12,12
